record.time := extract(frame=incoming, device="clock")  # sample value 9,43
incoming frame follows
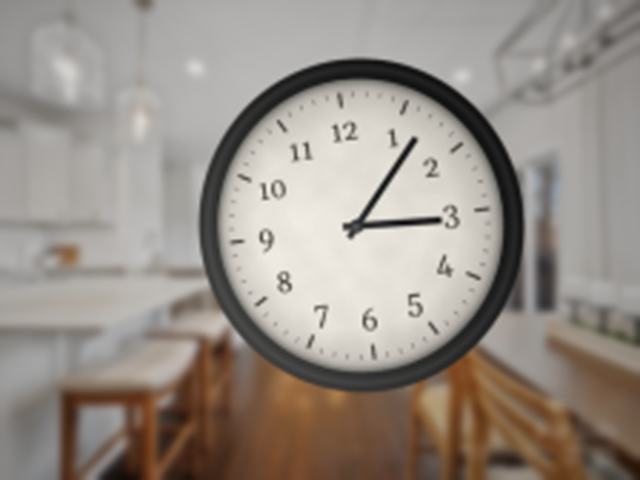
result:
3,07
